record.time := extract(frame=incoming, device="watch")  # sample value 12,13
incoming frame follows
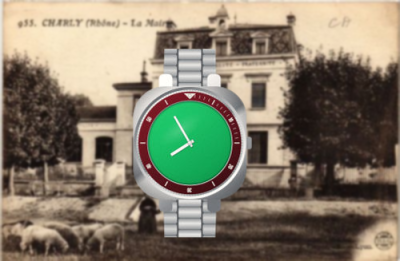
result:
7,55
